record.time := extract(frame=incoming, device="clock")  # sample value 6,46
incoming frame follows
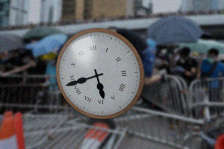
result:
5,43
